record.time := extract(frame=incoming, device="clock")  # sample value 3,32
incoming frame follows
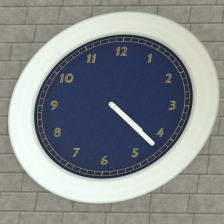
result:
4,22
